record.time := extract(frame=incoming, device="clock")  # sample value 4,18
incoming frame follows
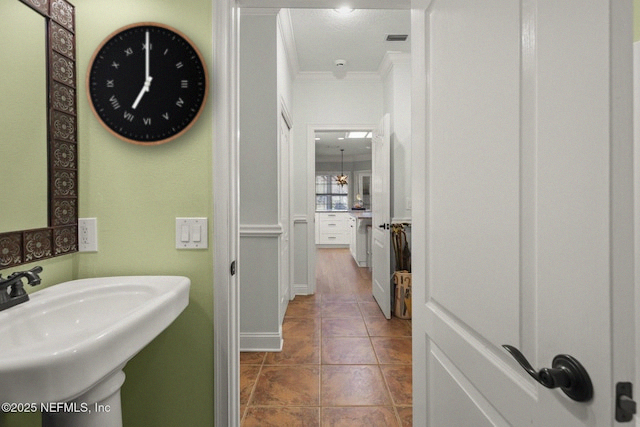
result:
7,00
